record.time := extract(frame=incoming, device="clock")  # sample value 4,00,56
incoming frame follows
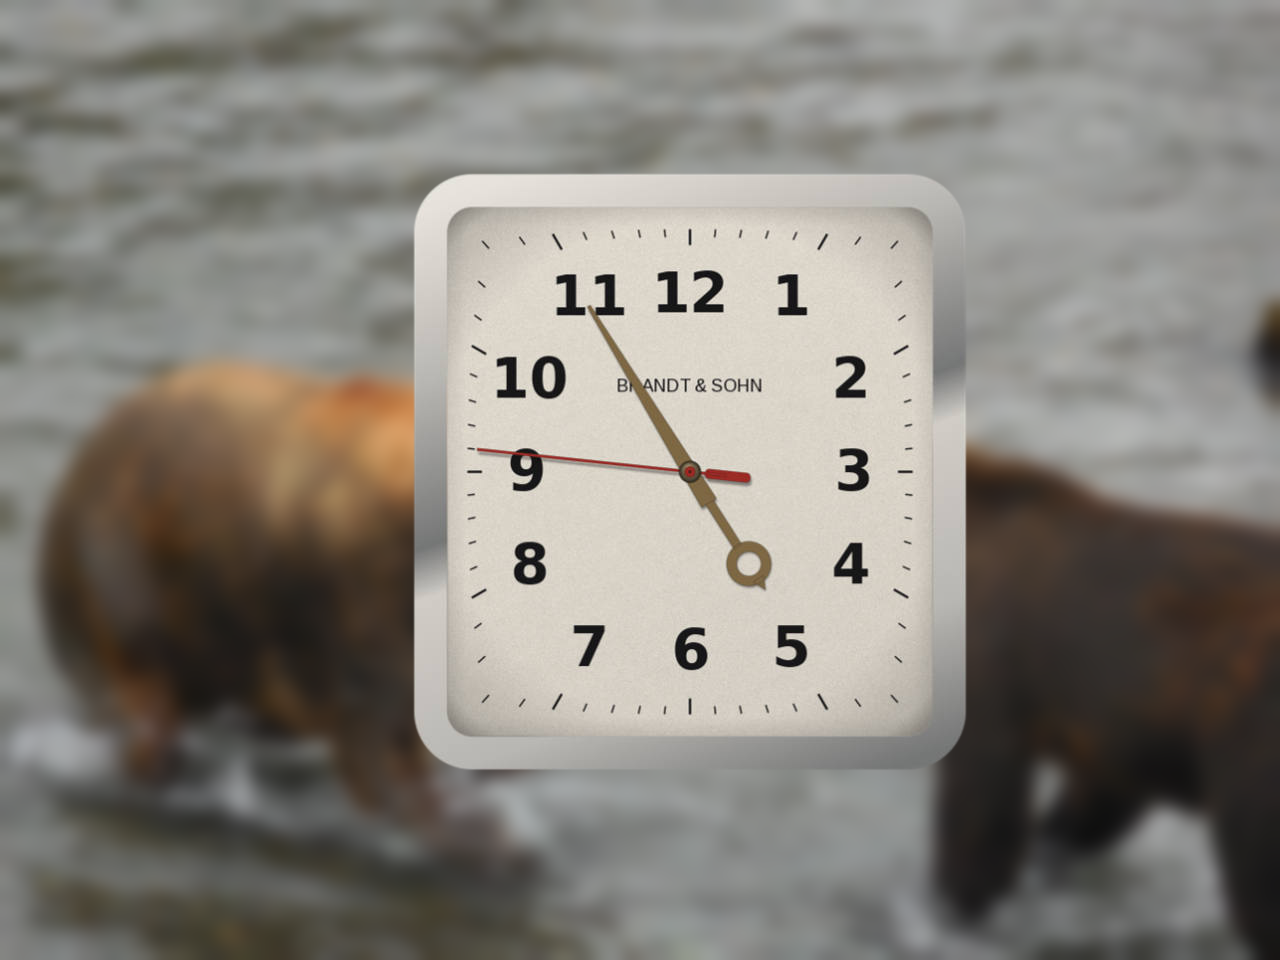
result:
4,54,46
